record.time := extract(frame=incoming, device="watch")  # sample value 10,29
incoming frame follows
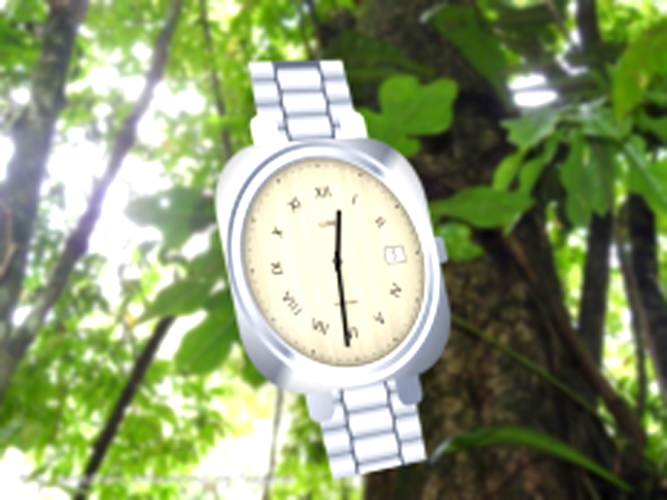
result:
12,31
